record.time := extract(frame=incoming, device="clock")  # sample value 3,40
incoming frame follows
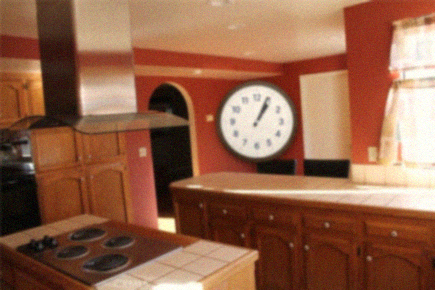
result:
1,04
